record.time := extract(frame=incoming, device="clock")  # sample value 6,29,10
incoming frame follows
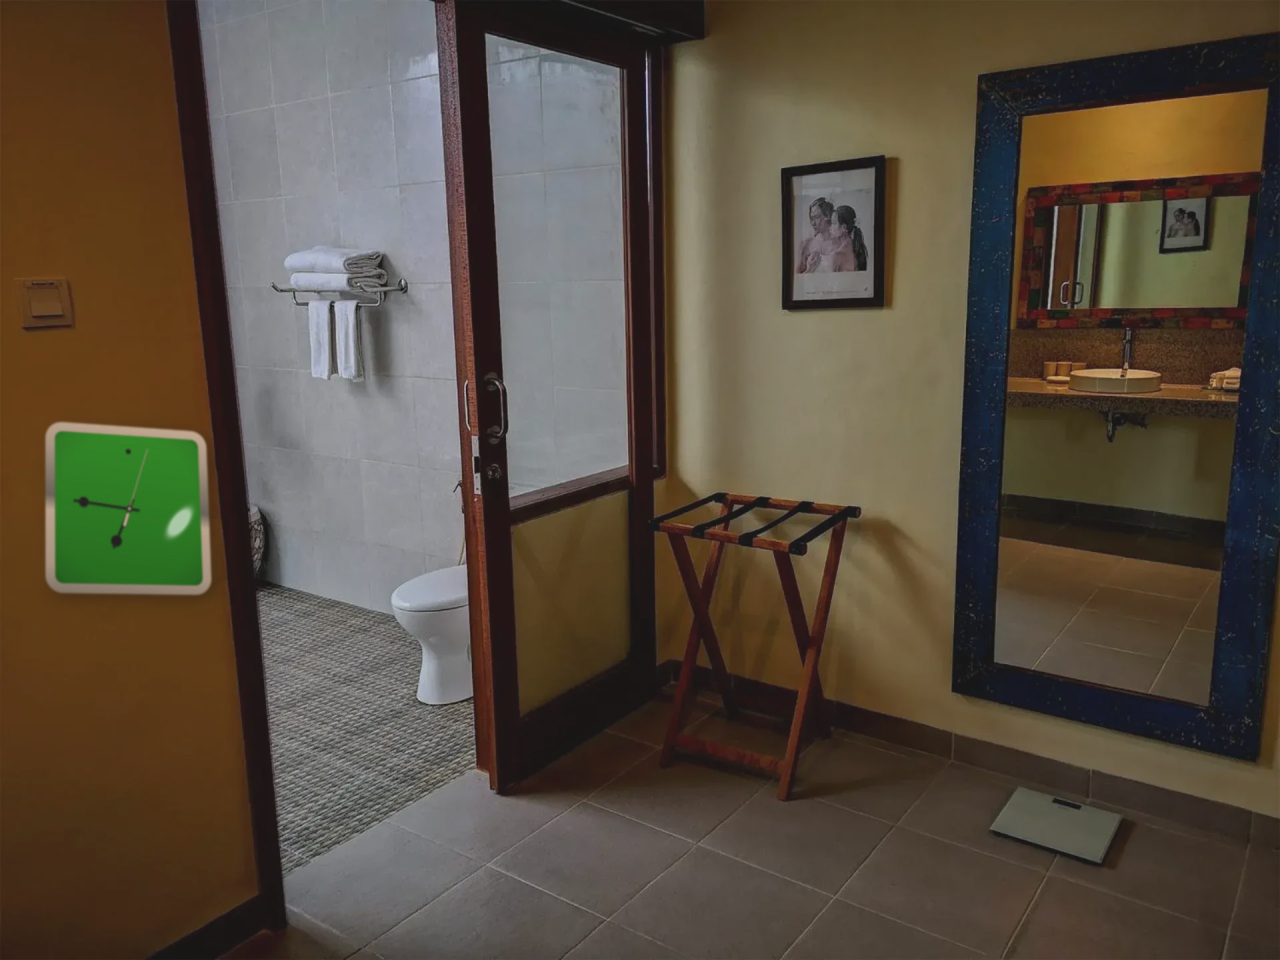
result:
6,46,03
